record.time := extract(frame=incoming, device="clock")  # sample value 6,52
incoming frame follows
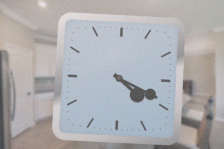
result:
4,19
